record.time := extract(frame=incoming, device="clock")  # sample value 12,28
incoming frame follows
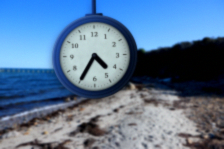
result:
4,35
